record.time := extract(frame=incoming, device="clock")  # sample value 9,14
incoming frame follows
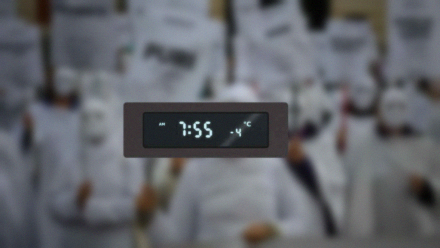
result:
7,55
